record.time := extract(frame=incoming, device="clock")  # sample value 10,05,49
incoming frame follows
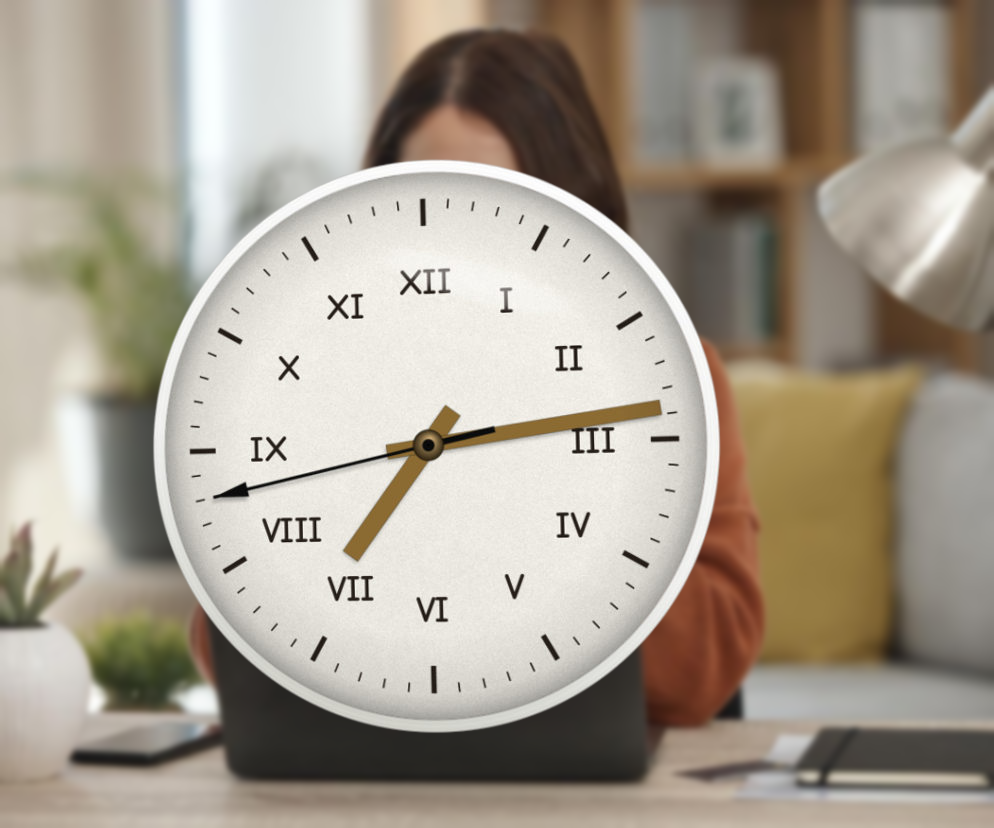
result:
7,13,43
